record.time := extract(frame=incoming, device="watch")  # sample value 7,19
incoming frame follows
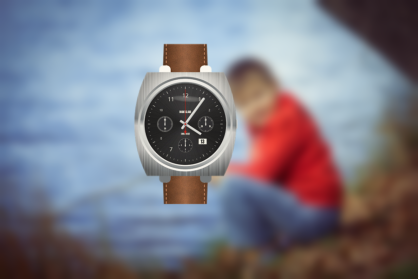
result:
4,06
